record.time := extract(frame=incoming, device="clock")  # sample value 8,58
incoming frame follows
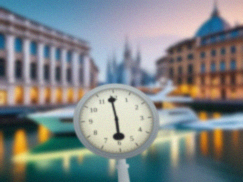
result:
5,59
